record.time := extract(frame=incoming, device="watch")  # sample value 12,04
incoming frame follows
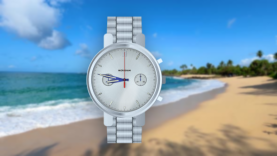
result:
8,47
